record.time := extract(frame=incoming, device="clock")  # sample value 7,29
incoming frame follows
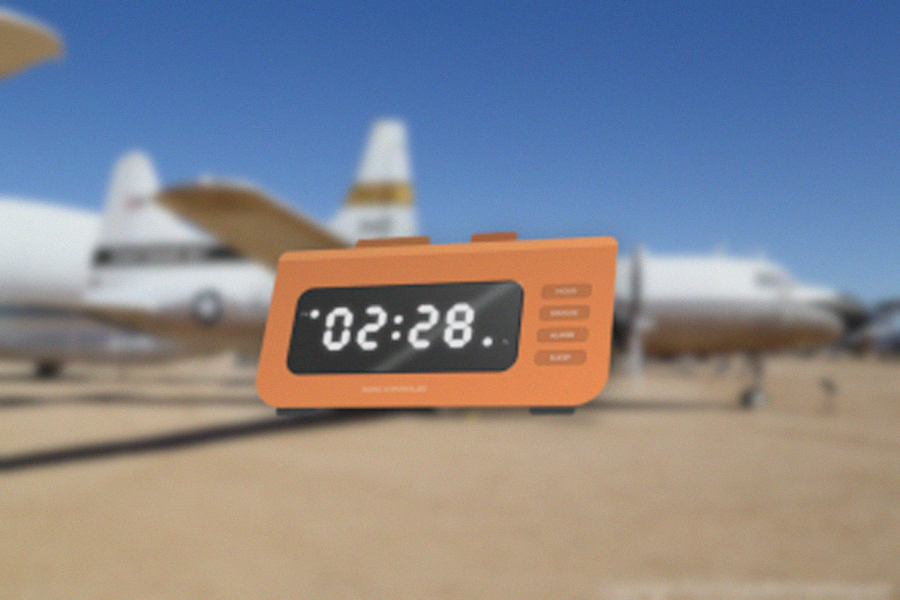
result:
2,28
